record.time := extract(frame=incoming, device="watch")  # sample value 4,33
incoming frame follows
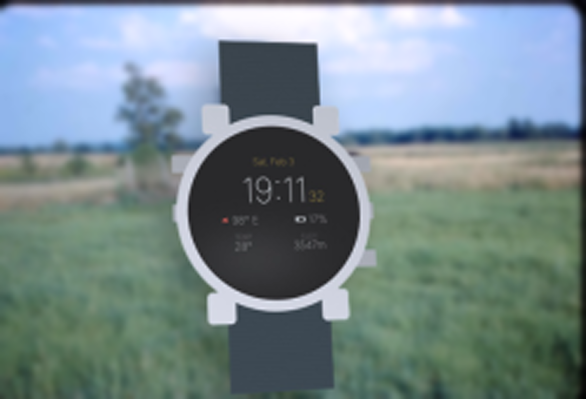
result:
19,11
